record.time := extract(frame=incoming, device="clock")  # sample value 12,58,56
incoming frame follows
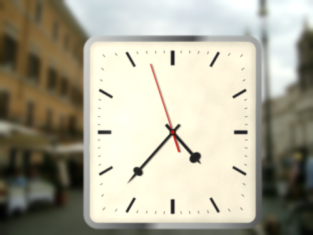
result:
4,36,57
